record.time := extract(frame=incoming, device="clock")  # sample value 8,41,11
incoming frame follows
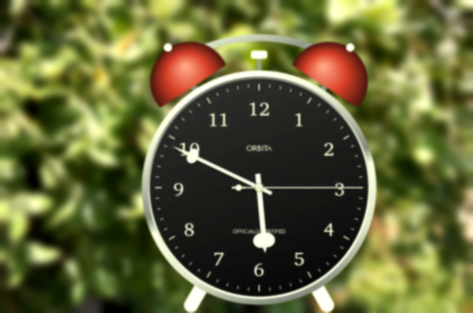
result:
5,49,15
